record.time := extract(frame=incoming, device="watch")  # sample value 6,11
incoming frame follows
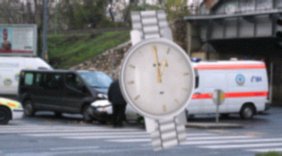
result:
1,00
